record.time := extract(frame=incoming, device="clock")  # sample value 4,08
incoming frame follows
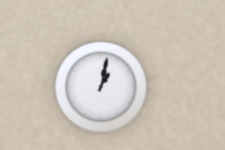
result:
1,02
